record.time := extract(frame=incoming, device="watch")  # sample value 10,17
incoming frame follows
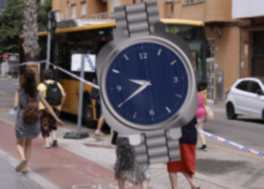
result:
9,40
